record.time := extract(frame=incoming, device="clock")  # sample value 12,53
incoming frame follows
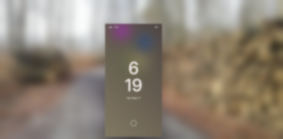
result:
6,19
